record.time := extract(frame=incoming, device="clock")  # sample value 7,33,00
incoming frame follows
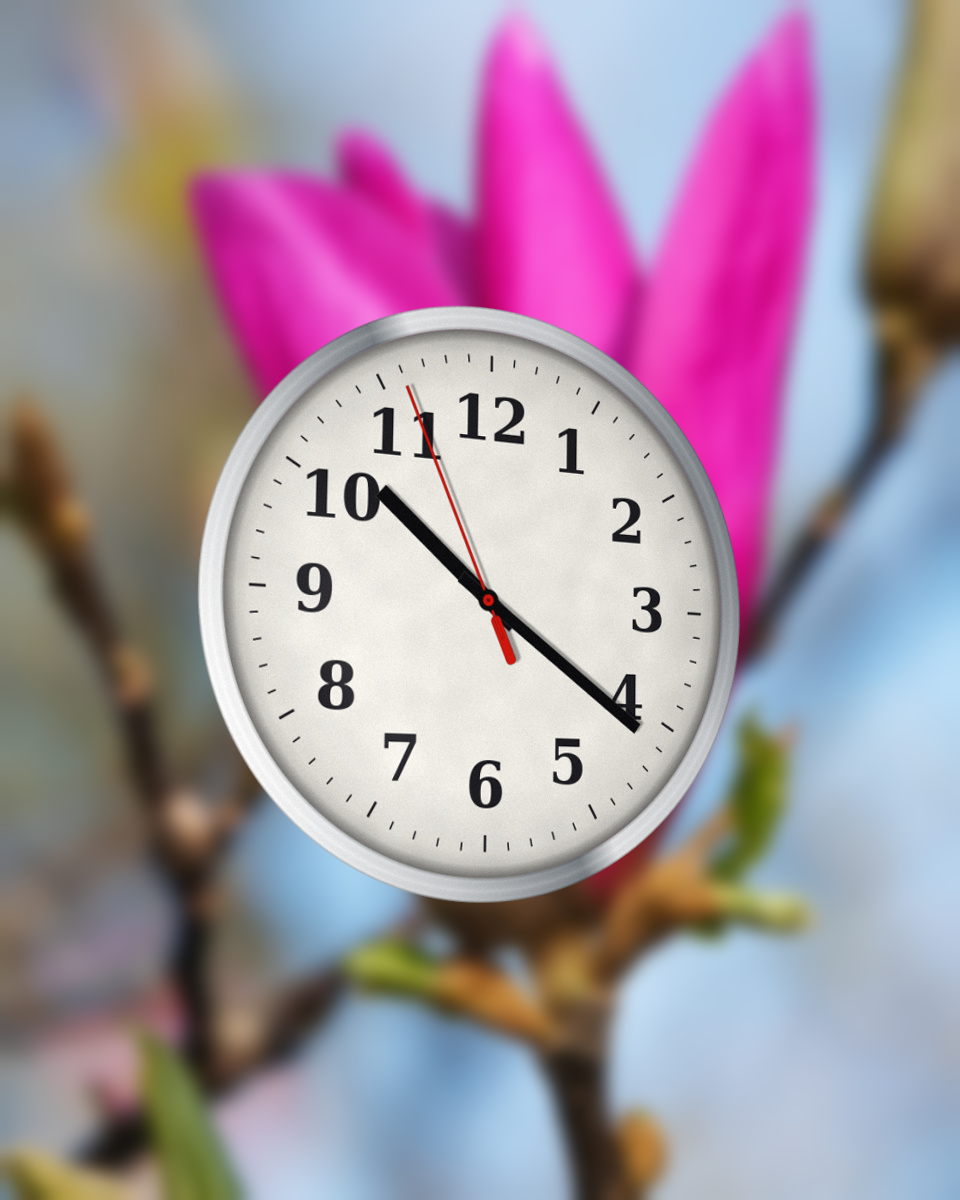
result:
10,20,56
